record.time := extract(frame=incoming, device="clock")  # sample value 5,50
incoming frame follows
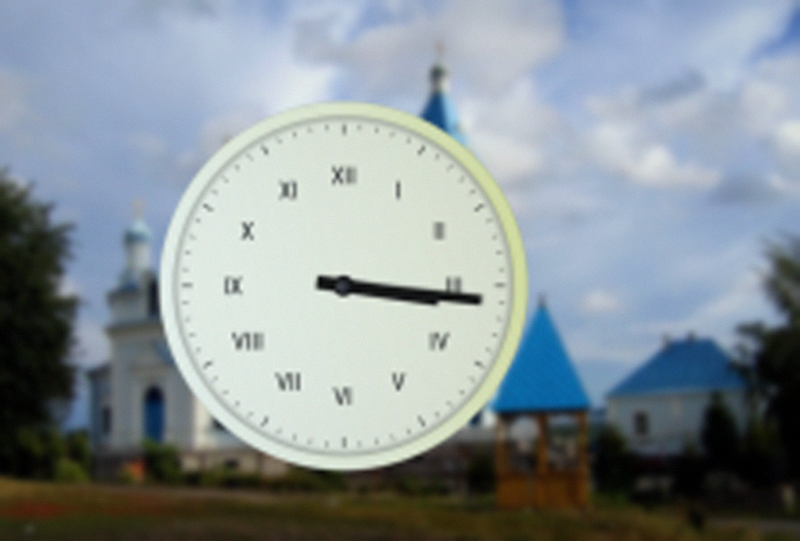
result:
3,16
